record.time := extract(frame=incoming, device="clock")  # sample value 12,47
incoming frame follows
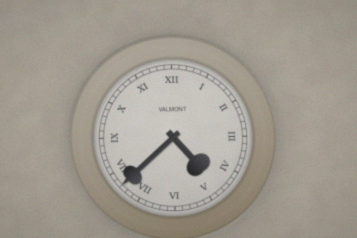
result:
4,38
